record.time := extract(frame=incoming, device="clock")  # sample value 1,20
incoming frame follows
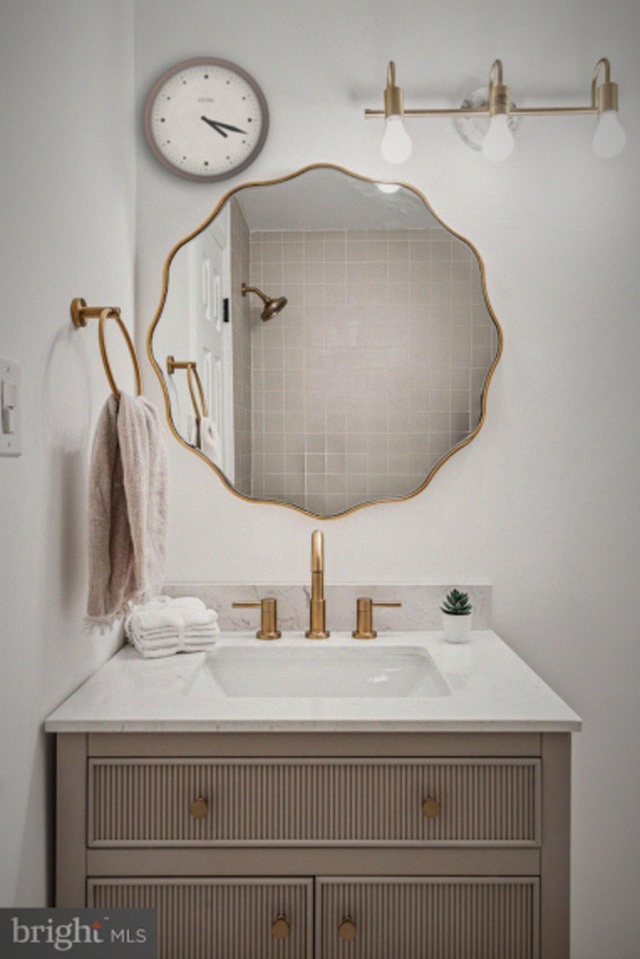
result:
4,18
